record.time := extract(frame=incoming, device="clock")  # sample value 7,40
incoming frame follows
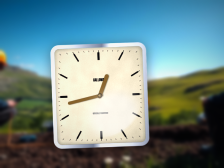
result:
12,43
